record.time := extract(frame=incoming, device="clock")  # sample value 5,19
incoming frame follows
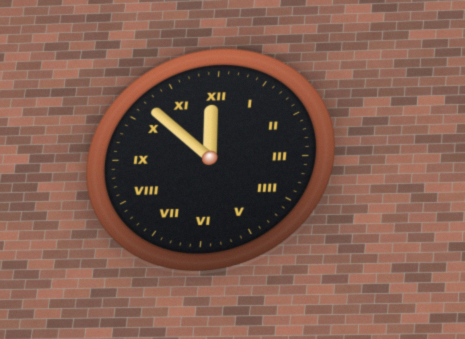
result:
11,52
